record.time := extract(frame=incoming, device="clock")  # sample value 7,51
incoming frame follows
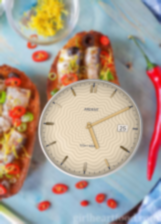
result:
5,10
